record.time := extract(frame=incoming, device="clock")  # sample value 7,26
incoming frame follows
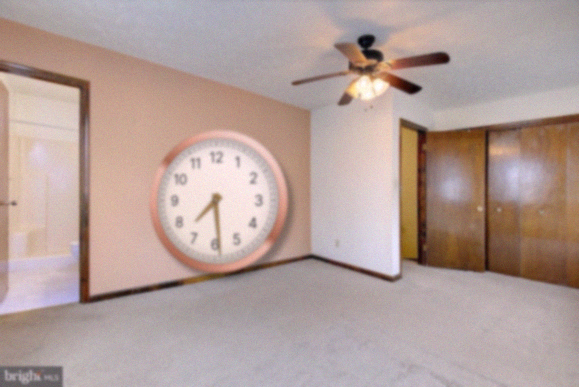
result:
7,29
